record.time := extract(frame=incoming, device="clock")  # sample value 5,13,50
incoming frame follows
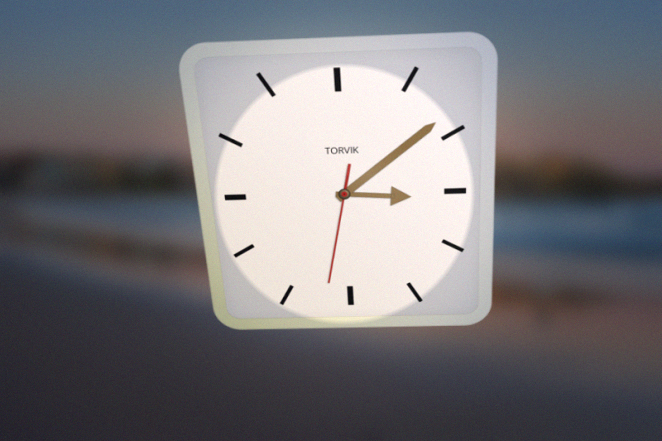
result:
3,08,32
